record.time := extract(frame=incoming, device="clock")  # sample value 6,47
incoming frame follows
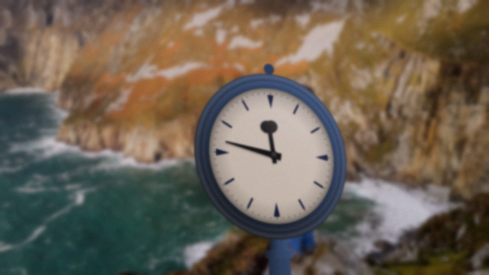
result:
11,47
